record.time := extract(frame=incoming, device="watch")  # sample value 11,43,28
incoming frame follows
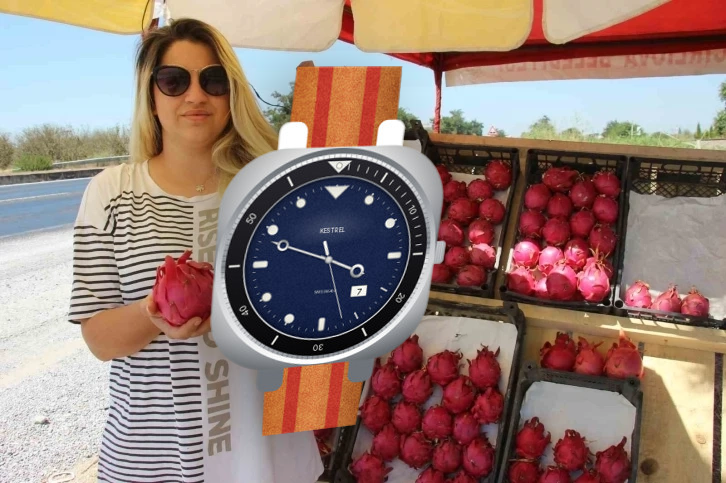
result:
3,48,27
